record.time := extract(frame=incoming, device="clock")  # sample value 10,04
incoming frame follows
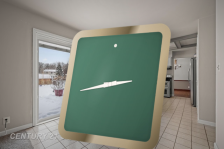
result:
2,43
